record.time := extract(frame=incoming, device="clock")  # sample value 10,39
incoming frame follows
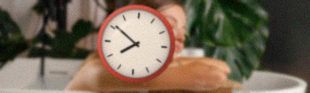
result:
7,51
